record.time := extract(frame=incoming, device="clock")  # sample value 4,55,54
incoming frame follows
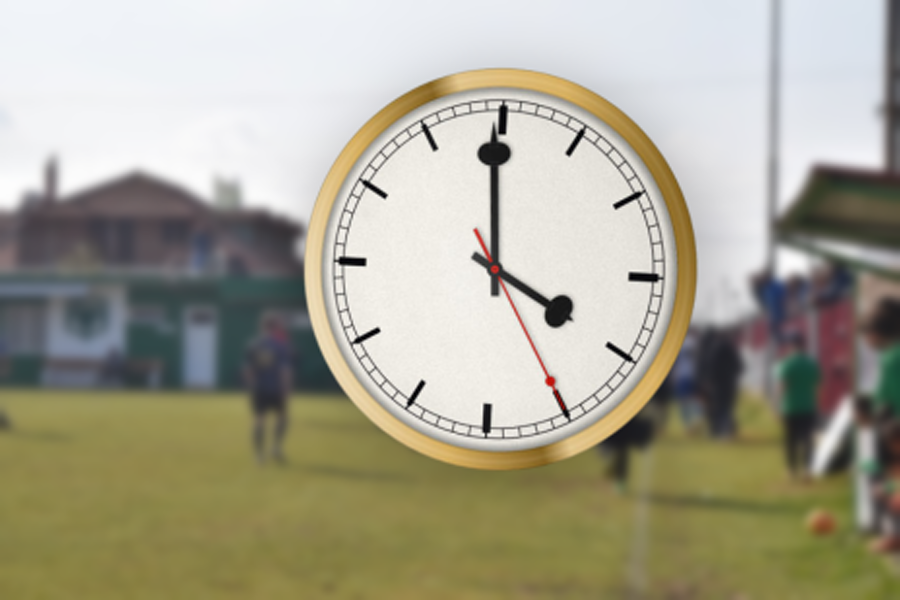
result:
3,59,25
